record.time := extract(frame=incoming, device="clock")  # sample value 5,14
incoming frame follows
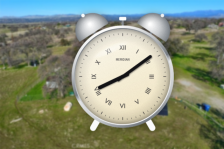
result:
8,09
